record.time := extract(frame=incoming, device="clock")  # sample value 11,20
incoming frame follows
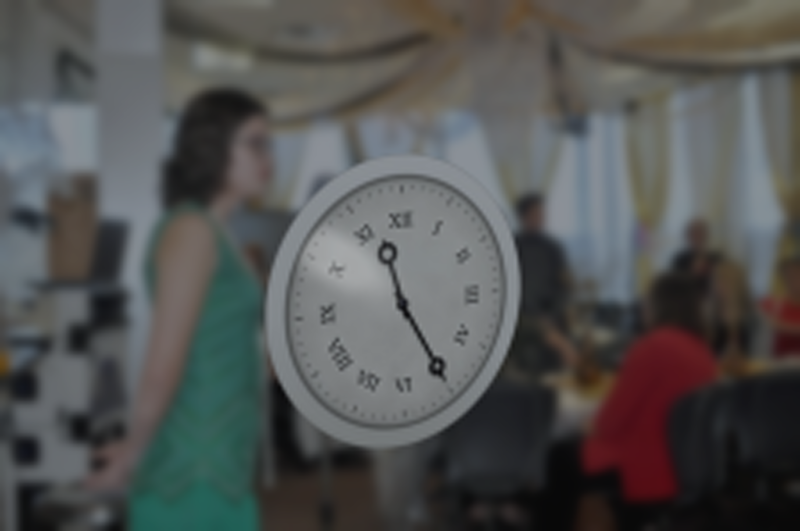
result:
11,25
